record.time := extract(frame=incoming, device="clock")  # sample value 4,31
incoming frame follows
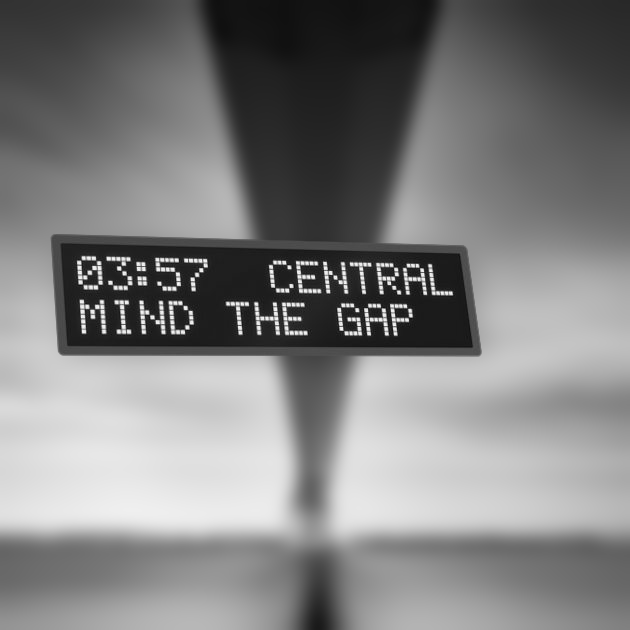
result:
3,57
